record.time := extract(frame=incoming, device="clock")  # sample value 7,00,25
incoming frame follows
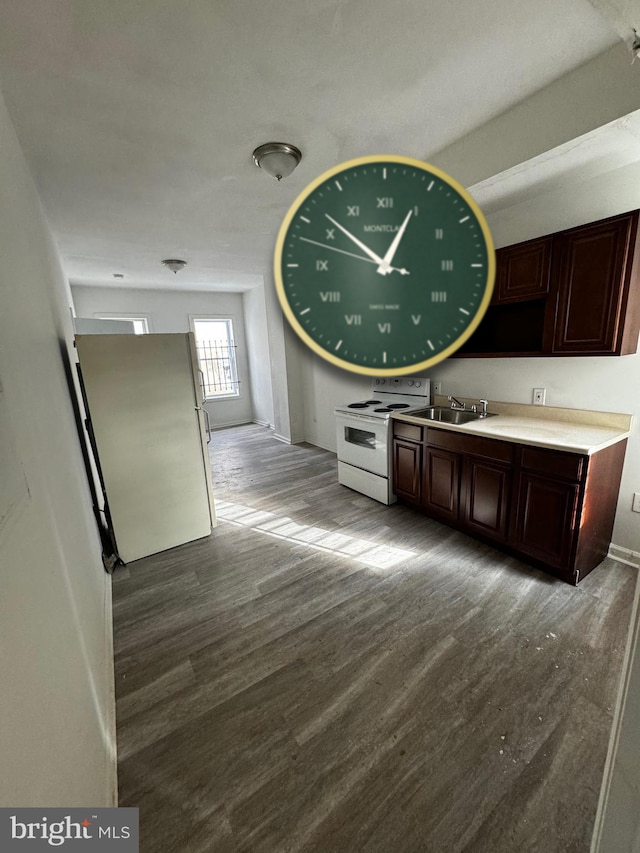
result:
12,51,48
